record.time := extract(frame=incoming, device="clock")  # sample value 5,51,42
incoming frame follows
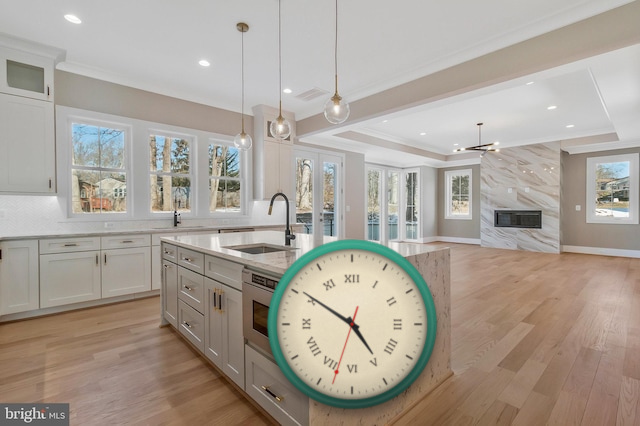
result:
4,50,33
